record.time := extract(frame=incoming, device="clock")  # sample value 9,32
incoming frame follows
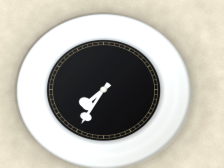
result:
7,35
